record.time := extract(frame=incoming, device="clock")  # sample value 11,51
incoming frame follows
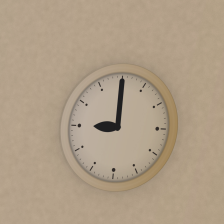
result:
9,00
